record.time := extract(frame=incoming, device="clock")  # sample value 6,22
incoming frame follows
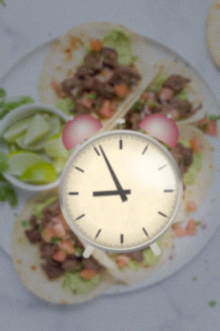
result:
8,56
